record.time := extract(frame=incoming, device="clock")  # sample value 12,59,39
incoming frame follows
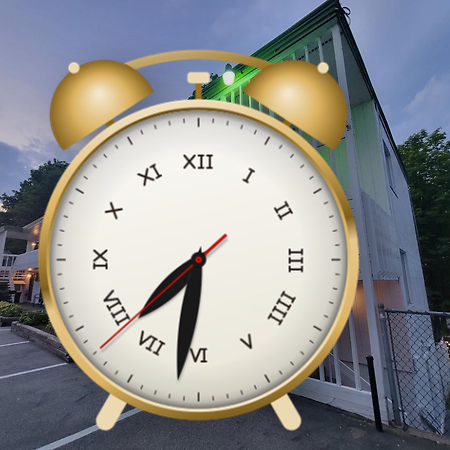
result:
7,31,38
